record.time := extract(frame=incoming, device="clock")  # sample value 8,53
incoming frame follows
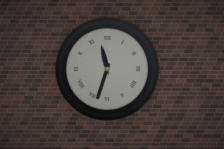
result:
11,33
